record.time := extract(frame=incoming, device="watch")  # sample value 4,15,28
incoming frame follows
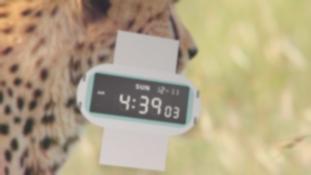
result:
4,39,03
